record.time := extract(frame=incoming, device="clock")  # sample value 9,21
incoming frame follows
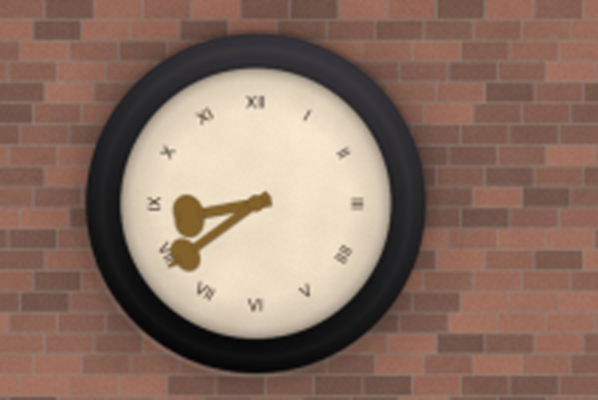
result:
8,39
